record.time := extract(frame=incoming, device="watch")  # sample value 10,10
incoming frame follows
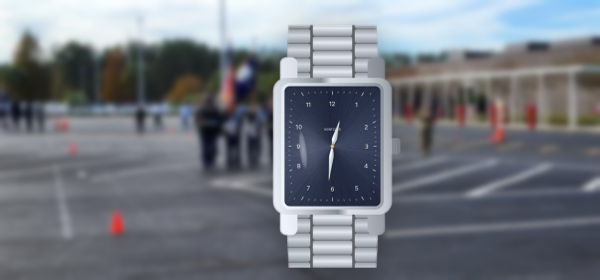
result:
12,31
